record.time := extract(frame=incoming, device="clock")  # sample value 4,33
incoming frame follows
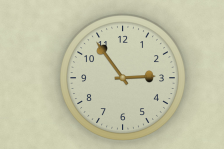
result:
2,54
